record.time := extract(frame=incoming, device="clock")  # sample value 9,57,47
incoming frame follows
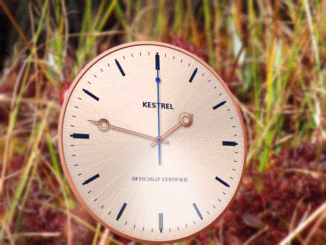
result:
1,47,00
